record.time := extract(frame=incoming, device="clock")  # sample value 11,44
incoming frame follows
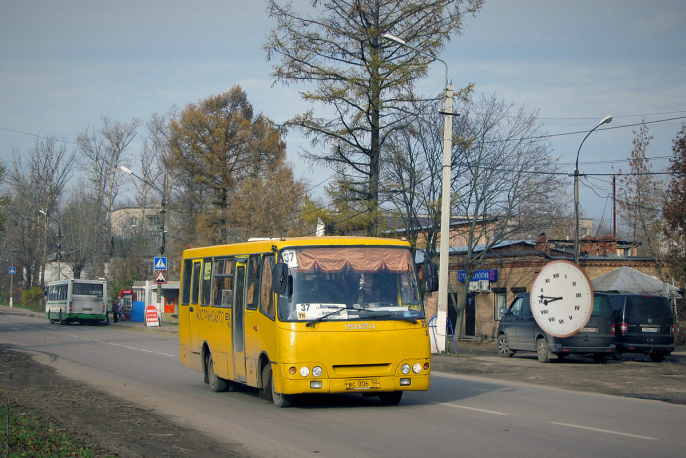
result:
8,47
